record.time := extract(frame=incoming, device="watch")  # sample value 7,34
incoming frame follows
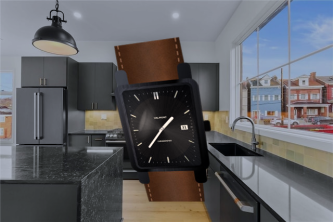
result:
1,37
